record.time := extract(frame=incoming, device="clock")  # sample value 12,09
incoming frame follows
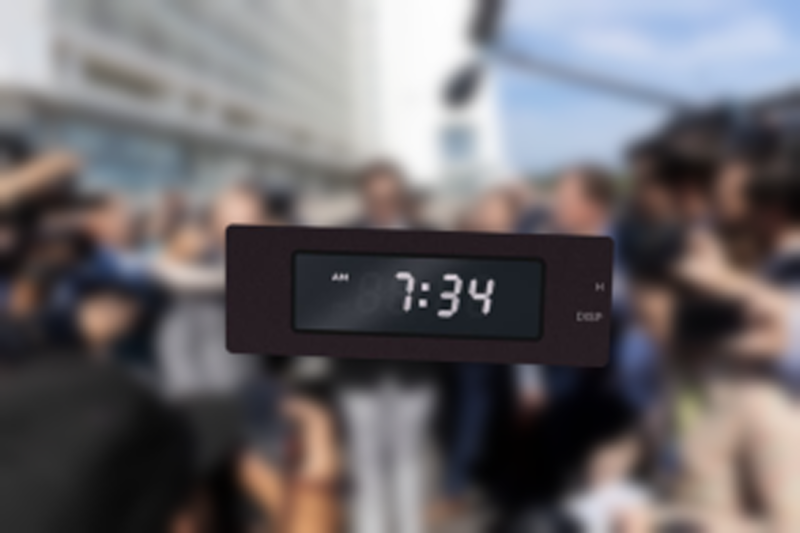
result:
7,34
